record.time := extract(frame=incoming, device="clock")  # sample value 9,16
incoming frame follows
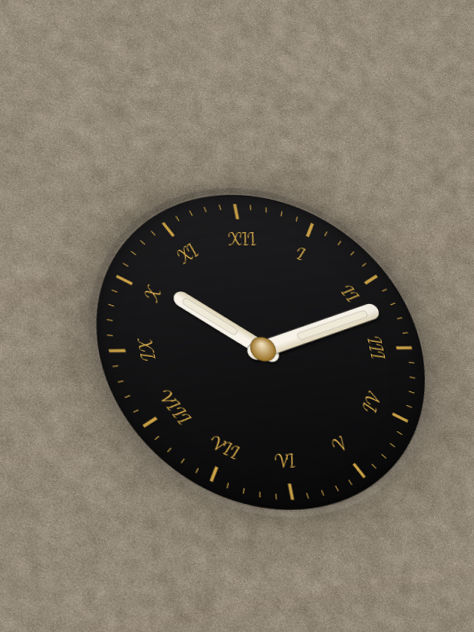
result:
10,12
